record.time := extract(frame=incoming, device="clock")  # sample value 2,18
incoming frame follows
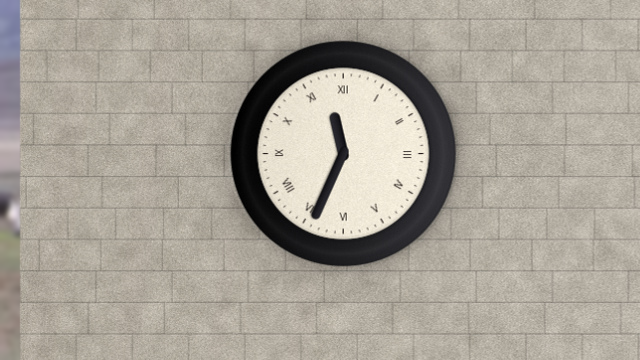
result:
11,34
